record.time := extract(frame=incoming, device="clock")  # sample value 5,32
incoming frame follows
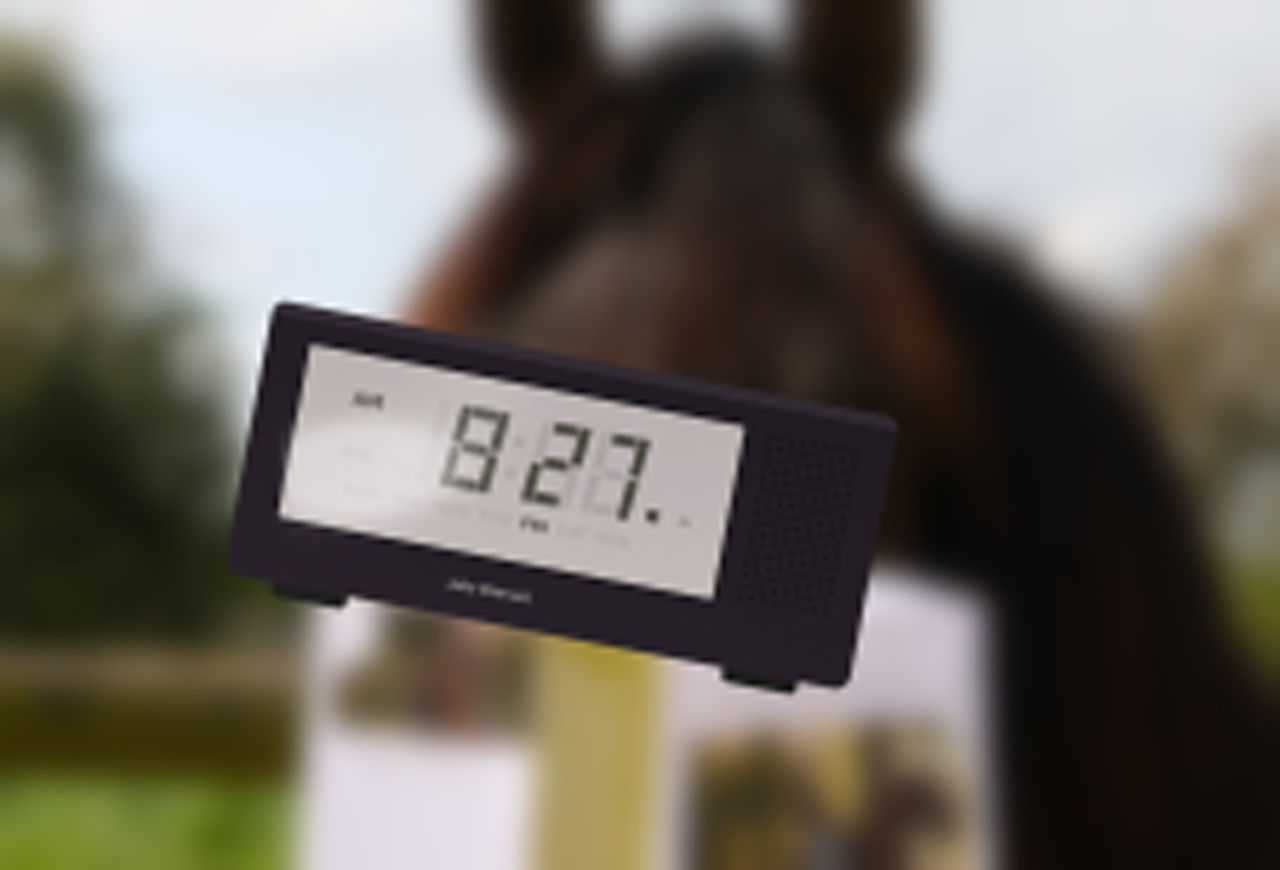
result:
8,27
